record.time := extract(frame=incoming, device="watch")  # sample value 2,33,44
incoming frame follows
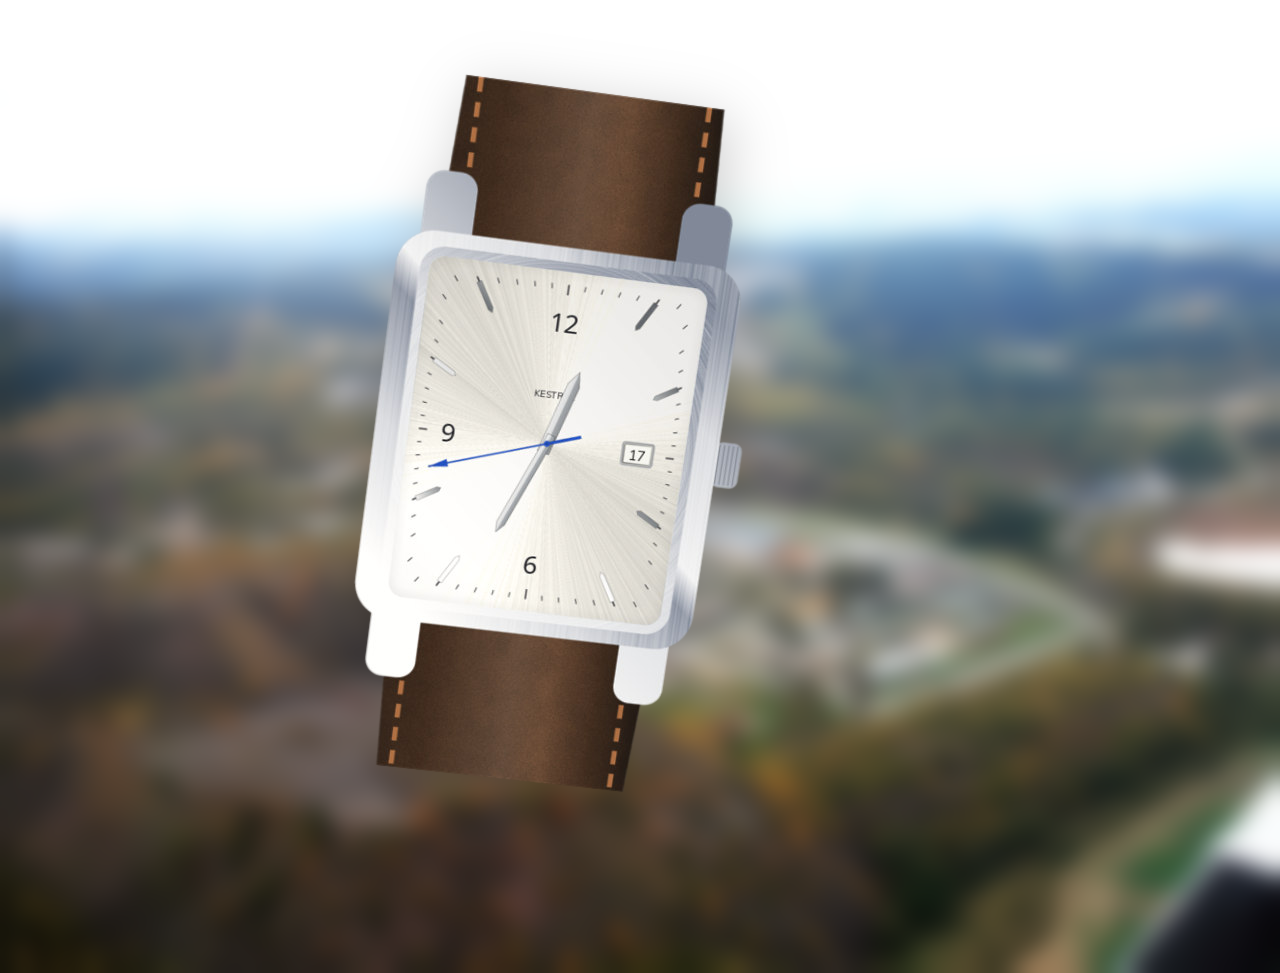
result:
12,33,42
